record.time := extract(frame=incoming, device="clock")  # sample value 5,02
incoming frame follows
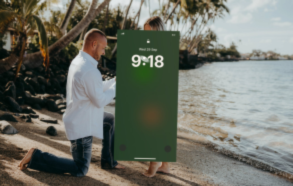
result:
9,18
